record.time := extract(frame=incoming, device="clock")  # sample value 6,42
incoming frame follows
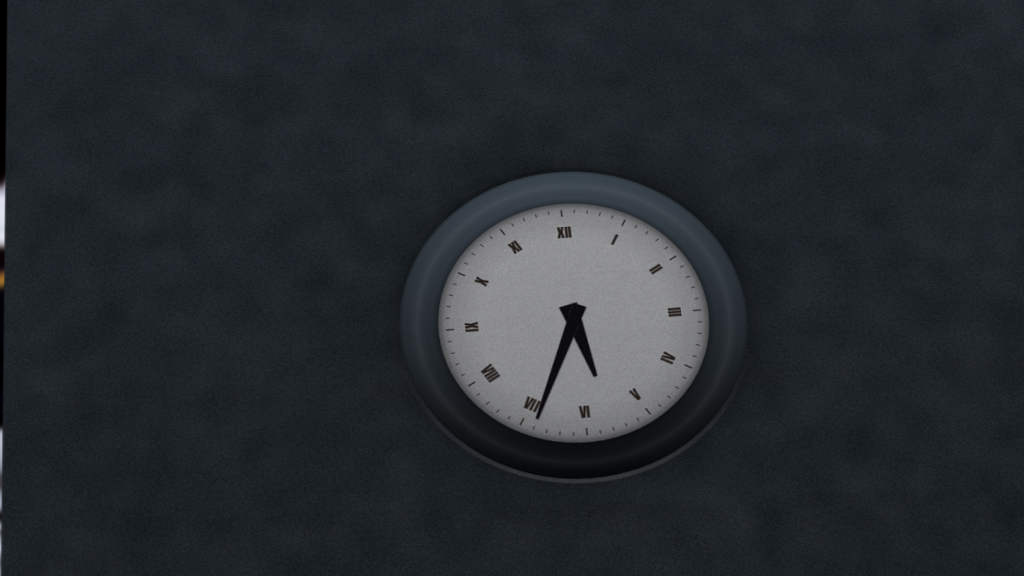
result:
5,34
